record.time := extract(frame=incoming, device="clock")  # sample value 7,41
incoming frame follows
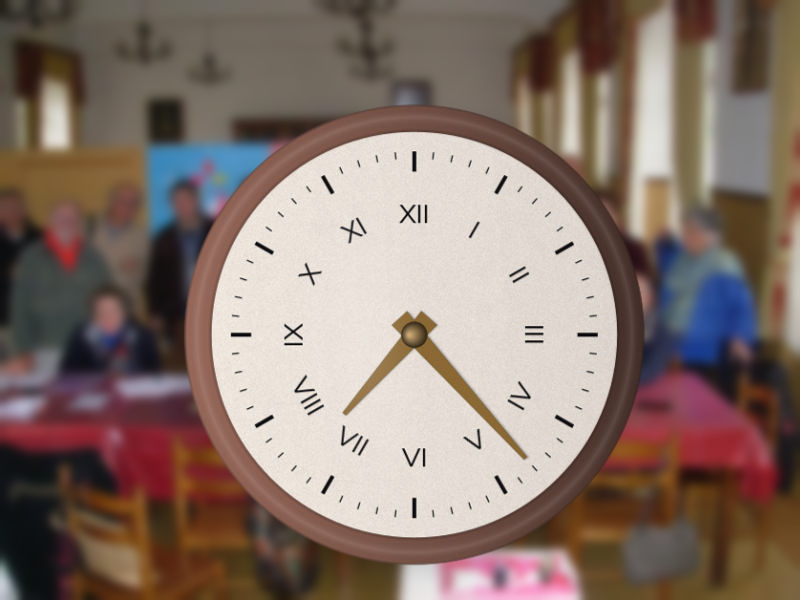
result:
7,23
